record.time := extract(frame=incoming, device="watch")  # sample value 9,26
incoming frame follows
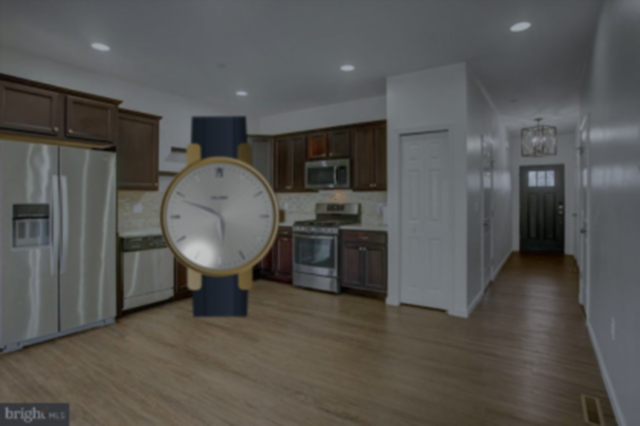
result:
5,49
